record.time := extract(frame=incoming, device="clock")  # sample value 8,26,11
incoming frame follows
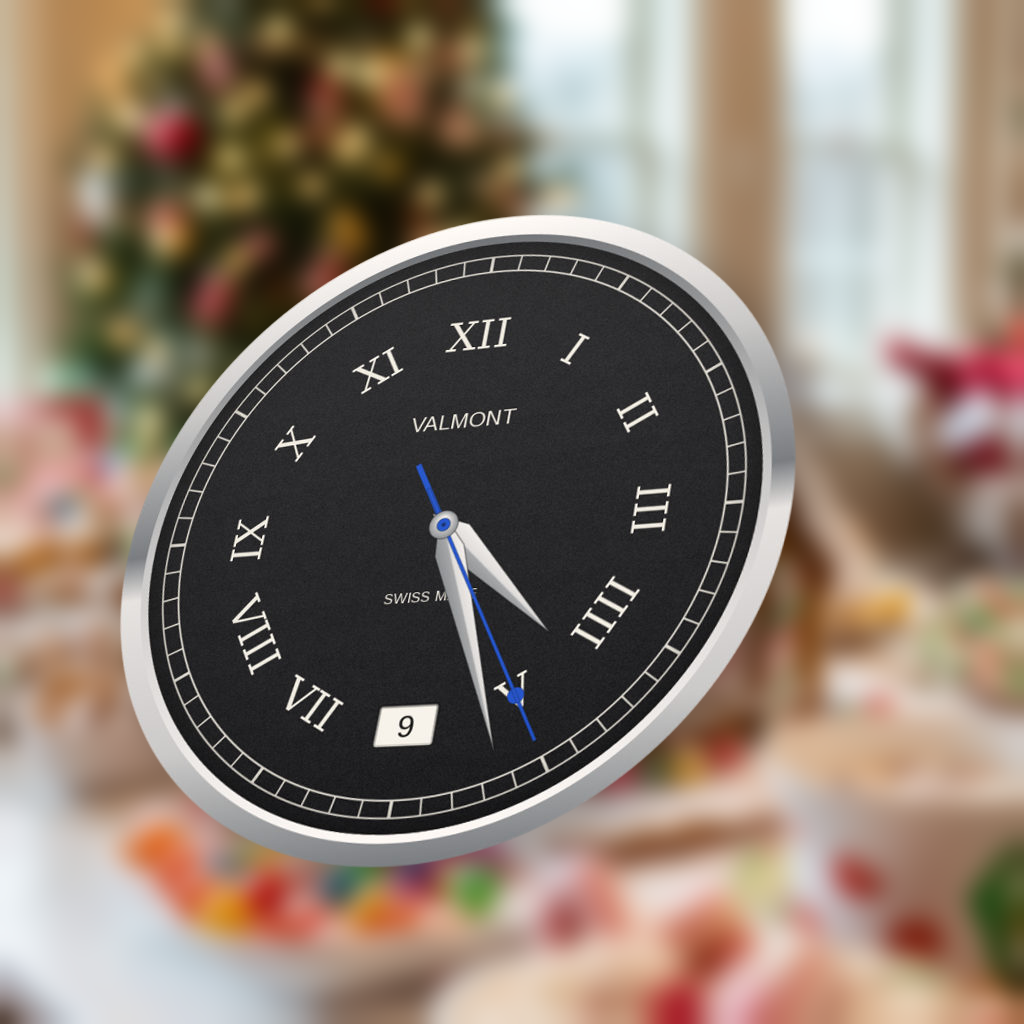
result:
4,26,25
